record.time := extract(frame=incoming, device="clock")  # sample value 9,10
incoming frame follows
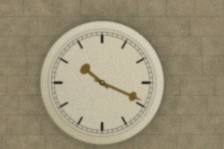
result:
10,19
